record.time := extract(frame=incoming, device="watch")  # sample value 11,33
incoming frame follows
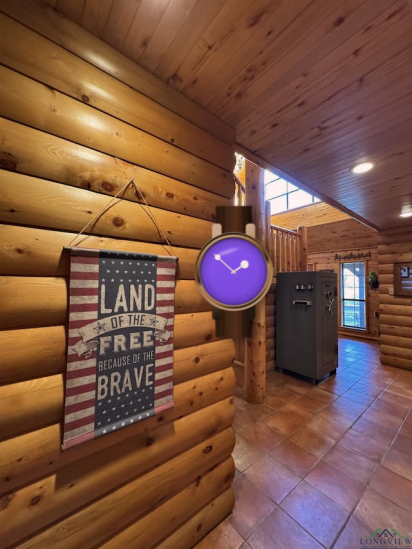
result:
1,52
